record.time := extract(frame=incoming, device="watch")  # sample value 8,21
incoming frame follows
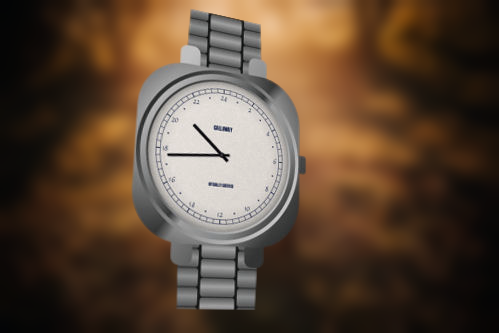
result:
20,44
